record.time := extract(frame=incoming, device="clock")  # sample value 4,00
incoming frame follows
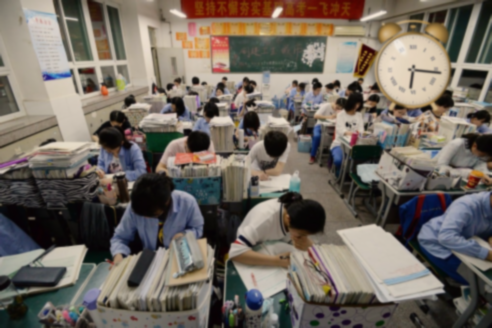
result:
6,16
